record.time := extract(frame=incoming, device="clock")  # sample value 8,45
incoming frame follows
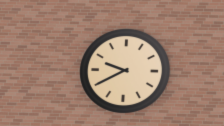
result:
9,40
